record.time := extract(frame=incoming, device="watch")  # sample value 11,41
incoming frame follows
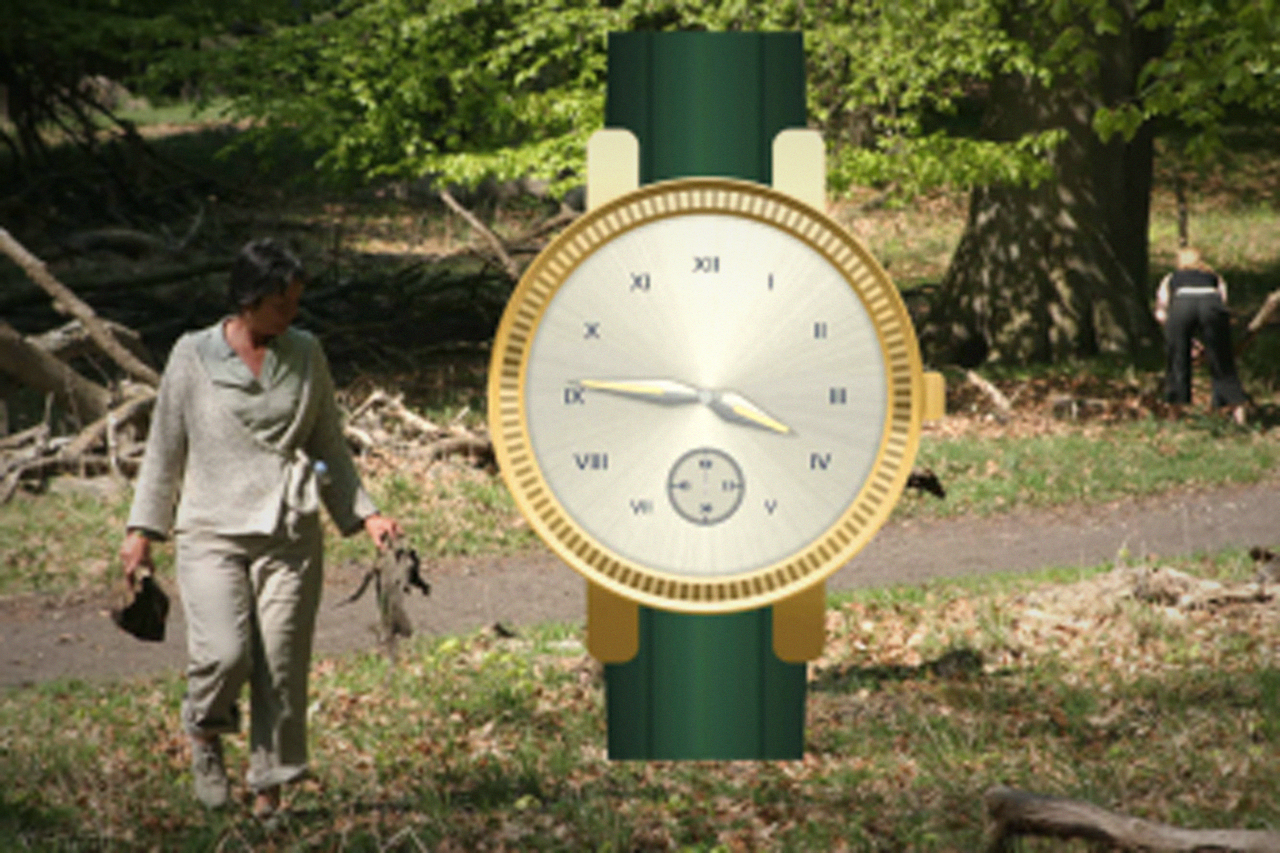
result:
3,46
